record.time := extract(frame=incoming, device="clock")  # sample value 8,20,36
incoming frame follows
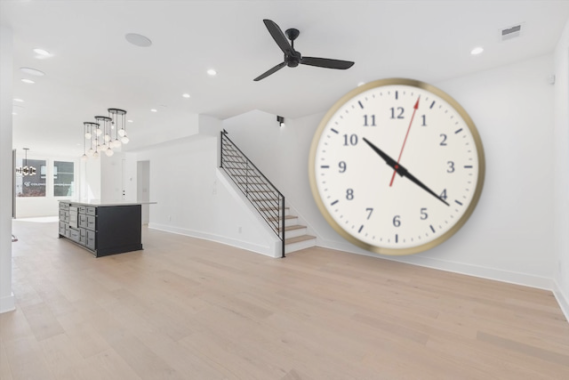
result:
10,21,03
